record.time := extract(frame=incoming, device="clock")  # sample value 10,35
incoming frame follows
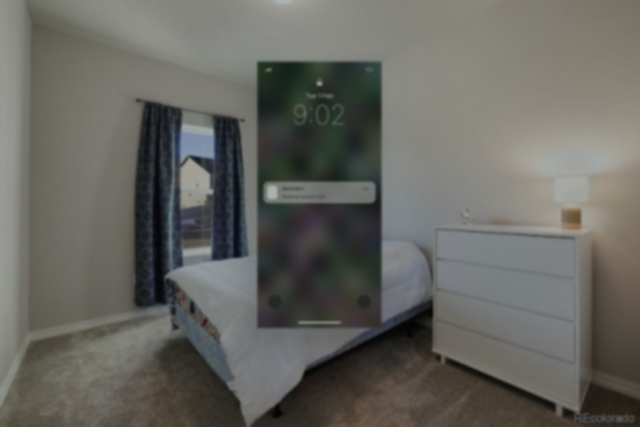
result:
9,02
